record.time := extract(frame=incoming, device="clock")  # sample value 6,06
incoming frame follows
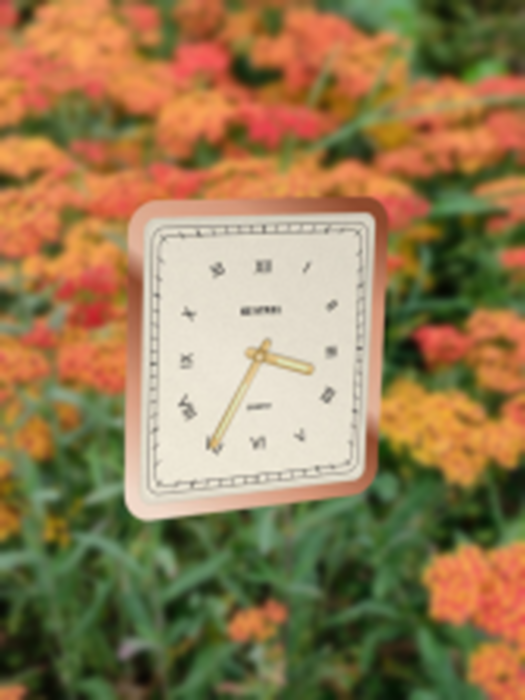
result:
3,35
